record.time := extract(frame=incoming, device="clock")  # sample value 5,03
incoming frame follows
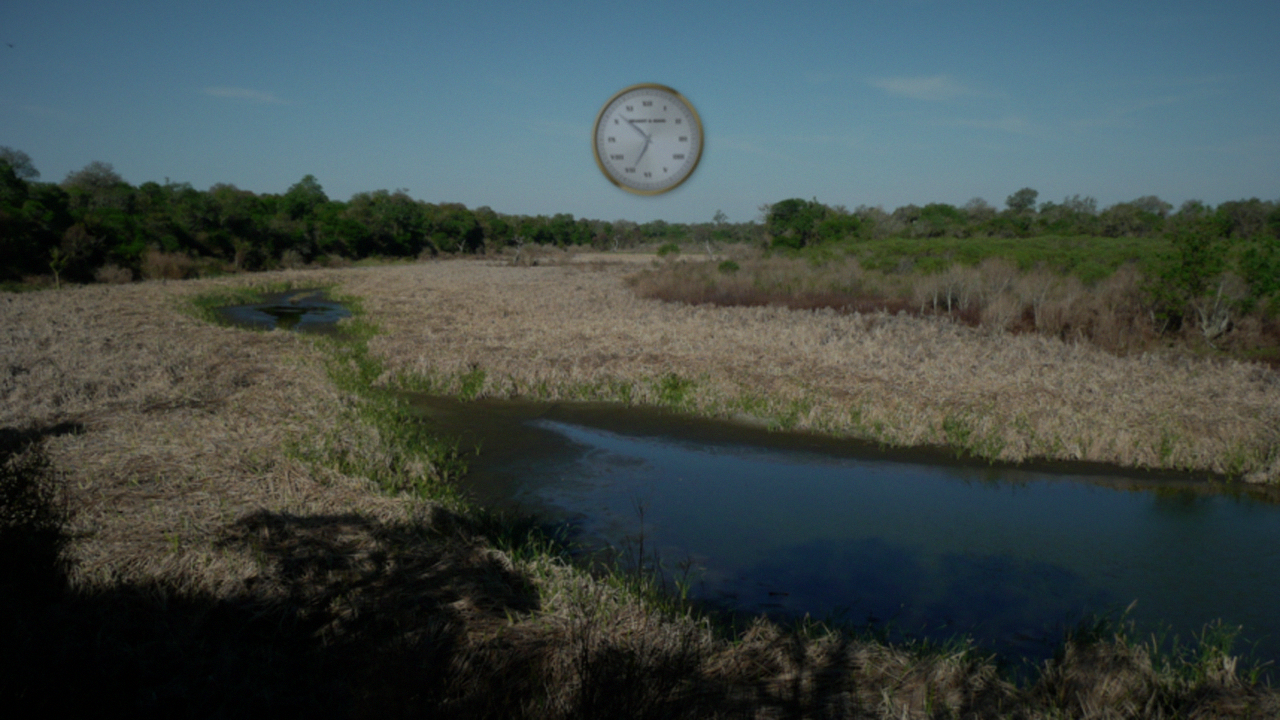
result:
6,52
